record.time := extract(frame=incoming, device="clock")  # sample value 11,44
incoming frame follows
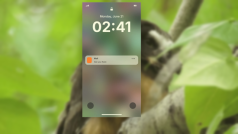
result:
2,41
